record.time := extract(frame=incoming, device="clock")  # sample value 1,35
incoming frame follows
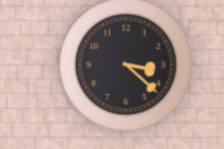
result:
3,22
